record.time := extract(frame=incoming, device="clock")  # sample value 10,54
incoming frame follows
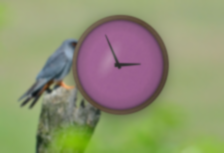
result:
2,56
